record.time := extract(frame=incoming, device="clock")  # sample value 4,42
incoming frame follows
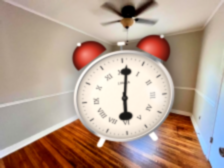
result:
6,01
